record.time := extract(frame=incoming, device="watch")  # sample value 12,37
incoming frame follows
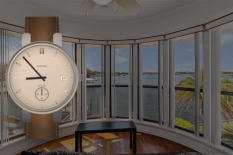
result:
8,53
